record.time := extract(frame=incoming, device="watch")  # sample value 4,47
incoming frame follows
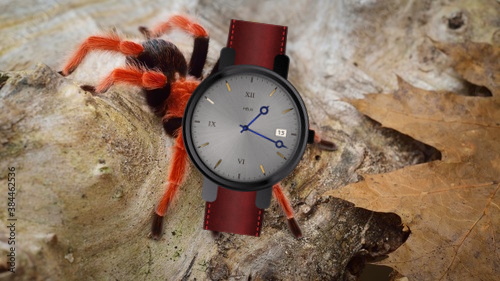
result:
1,18
